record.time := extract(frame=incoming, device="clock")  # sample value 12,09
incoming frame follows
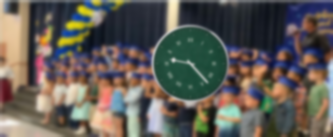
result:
9,23
